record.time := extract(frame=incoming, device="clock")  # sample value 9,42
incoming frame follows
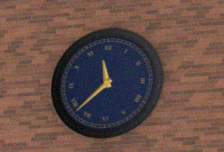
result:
11,38
